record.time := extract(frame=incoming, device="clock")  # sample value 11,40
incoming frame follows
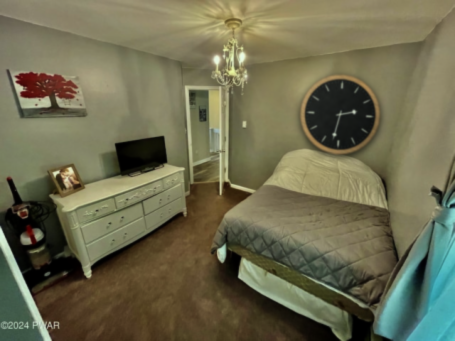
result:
2,32
